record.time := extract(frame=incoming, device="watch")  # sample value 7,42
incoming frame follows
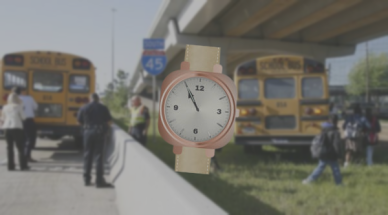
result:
10,55
